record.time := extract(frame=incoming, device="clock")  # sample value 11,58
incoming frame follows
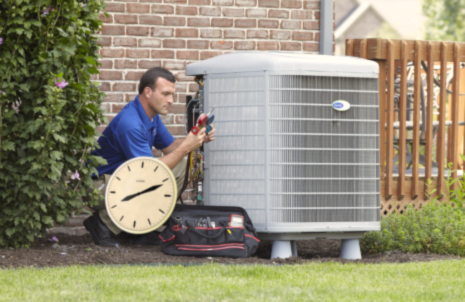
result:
8,11
